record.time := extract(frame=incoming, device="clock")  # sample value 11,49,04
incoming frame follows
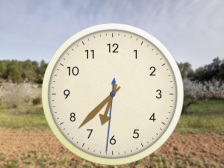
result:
6,37,31
